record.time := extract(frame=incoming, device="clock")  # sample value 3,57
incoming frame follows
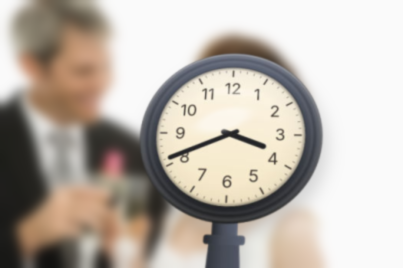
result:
3,41
